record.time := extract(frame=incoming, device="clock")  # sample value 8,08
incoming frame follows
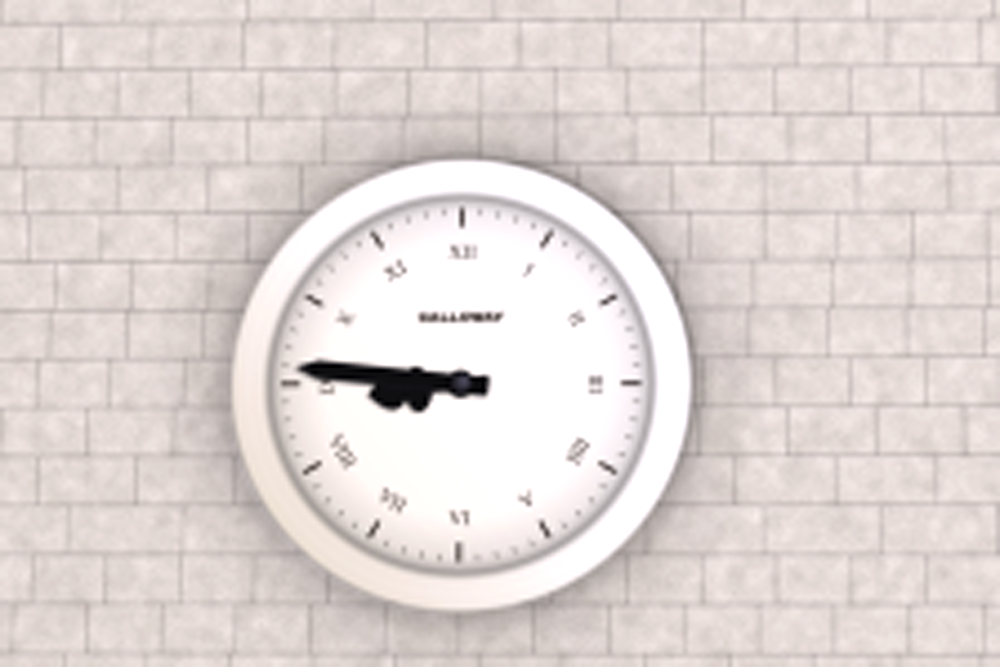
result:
8,46
